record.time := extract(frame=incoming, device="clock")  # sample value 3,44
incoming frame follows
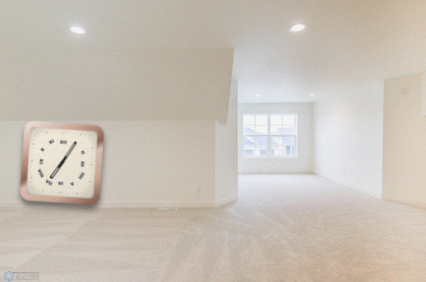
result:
7,05
